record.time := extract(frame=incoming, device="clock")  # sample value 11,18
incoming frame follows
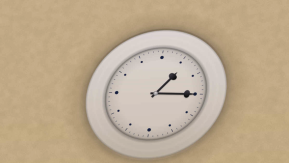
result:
1,15
